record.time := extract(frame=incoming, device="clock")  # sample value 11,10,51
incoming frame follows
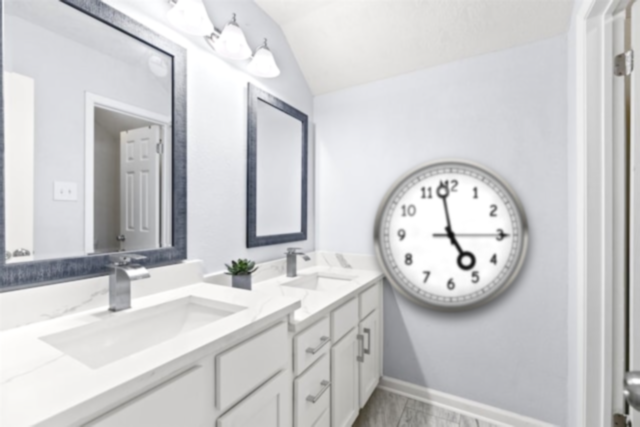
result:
4,58,15
